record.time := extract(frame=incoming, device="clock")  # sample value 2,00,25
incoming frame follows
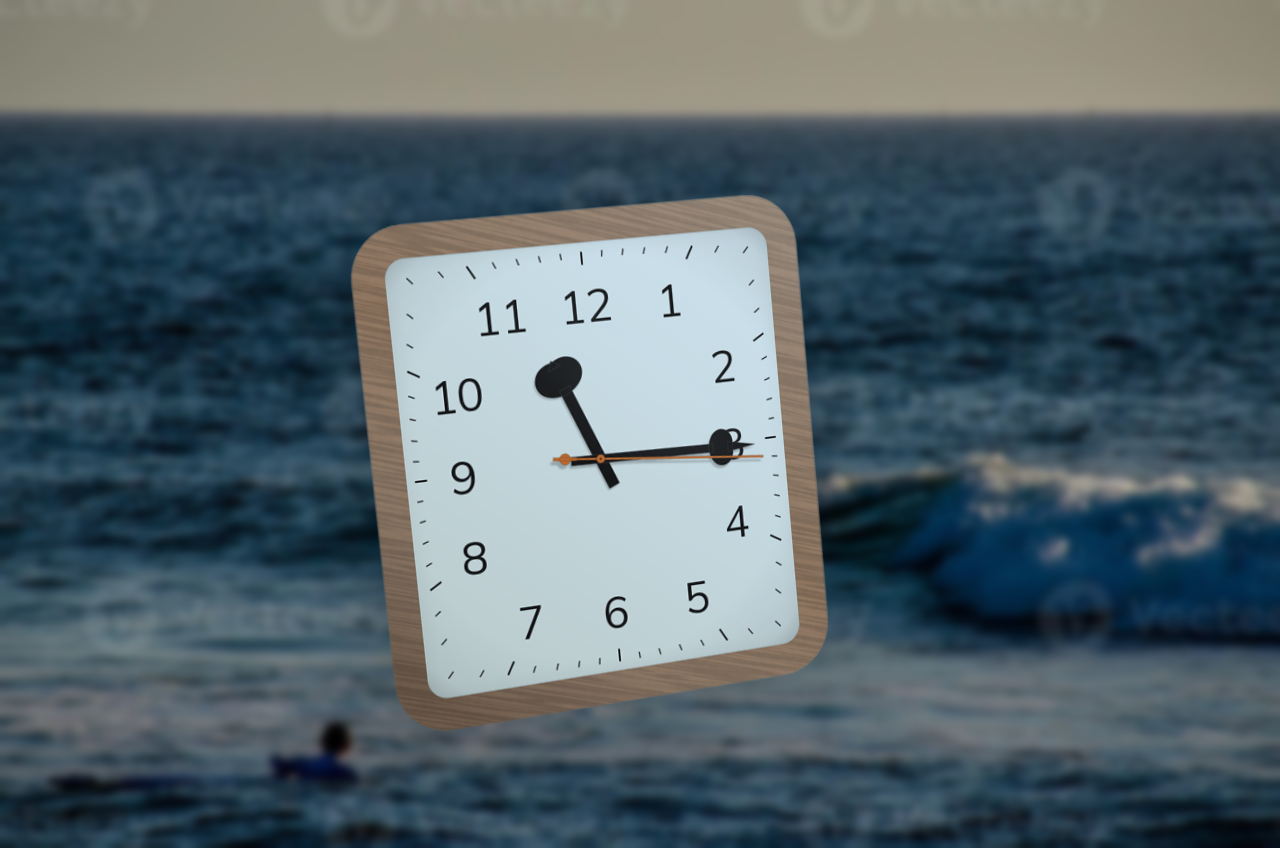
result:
11,15,16
